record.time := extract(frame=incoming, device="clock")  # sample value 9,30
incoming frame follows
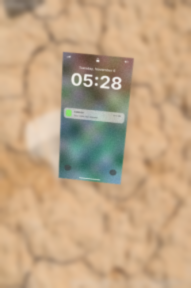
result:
5,28
